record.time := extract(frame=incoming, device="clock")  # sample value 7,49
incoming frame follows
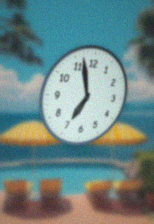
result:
6,57
